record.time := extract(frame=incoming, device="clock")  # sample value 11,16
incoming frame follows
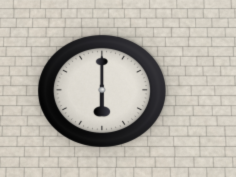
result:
6,00
